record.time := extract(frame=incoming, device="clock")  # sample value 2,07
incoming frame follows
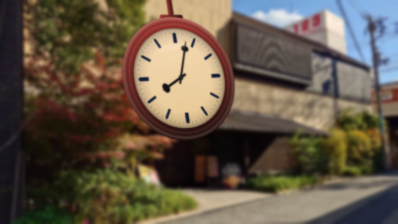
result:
8,03
